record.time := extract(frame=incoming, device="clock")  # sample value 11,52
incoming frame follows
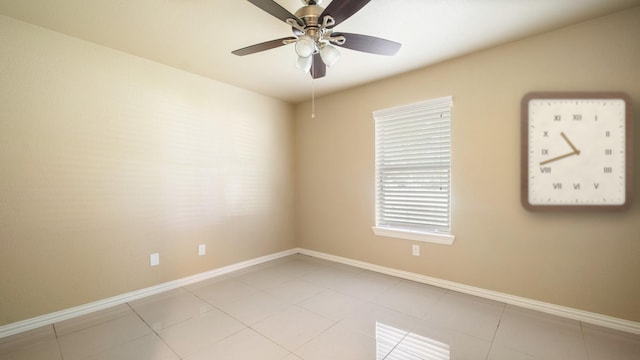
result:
10,42
